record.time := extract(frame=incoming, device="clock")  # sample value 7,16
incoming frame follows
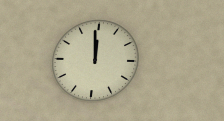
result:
11,59
